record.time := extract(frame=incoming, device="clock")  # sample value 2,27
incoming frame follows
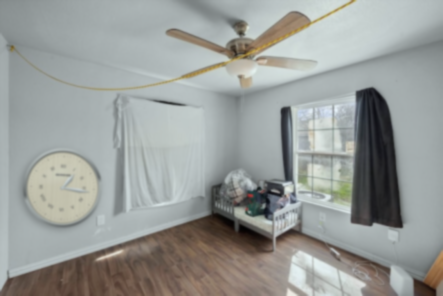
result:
1,16
